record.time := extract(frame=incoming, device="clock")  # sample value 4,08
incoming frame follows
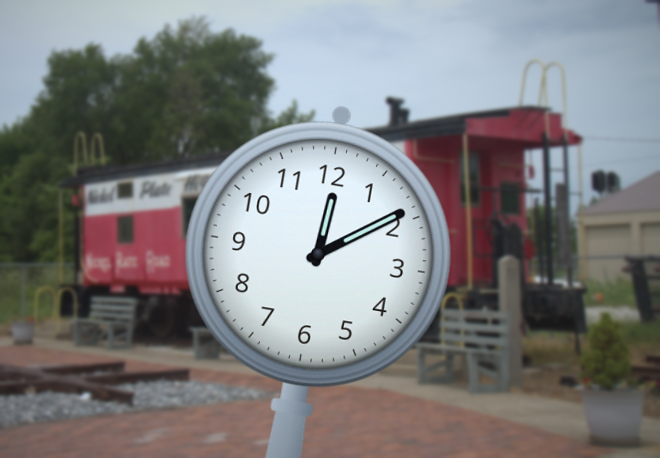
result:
12,09
